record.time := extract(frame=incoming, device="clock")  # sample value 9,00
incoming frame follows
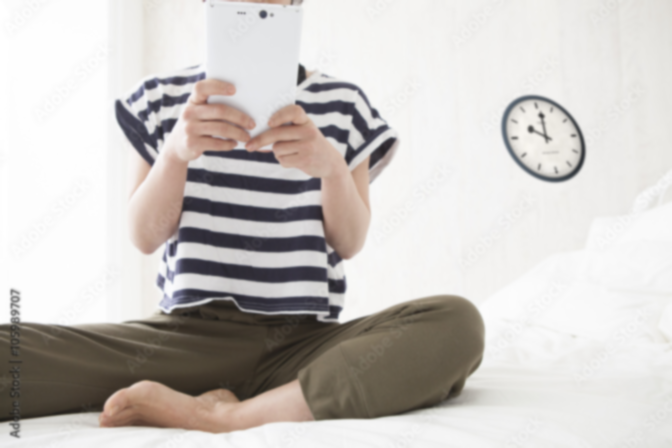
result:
10,01
